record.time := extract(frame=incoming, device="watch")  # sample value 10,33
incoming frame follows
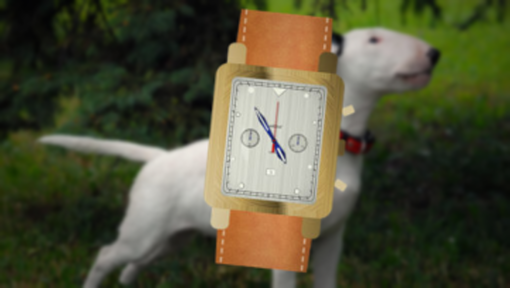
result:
4,54
